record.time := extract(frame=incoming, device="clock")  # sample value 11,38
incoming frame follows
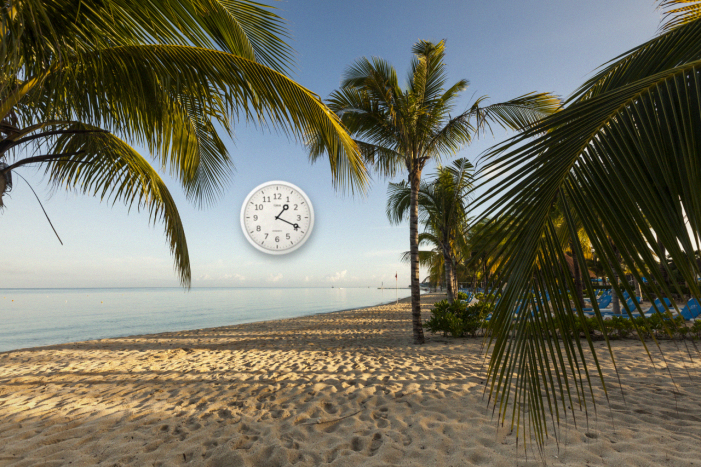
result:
1,19
